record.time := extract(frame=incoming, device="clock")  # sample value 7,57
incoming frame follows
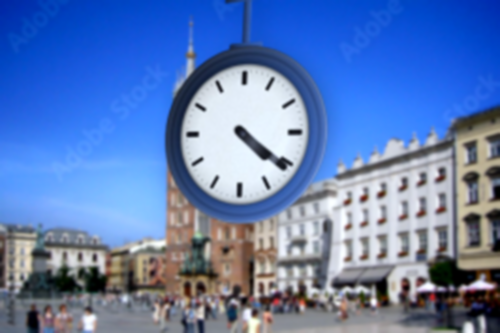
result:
4,21
